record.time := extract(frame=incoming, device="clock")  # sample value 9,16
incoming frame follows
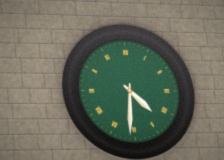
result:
4,31
